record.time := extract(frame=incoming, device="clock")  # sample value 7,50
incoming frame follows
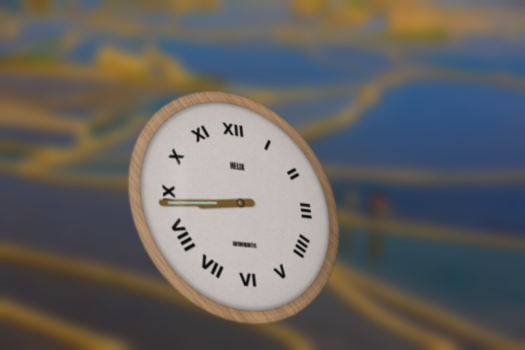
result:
8,44
